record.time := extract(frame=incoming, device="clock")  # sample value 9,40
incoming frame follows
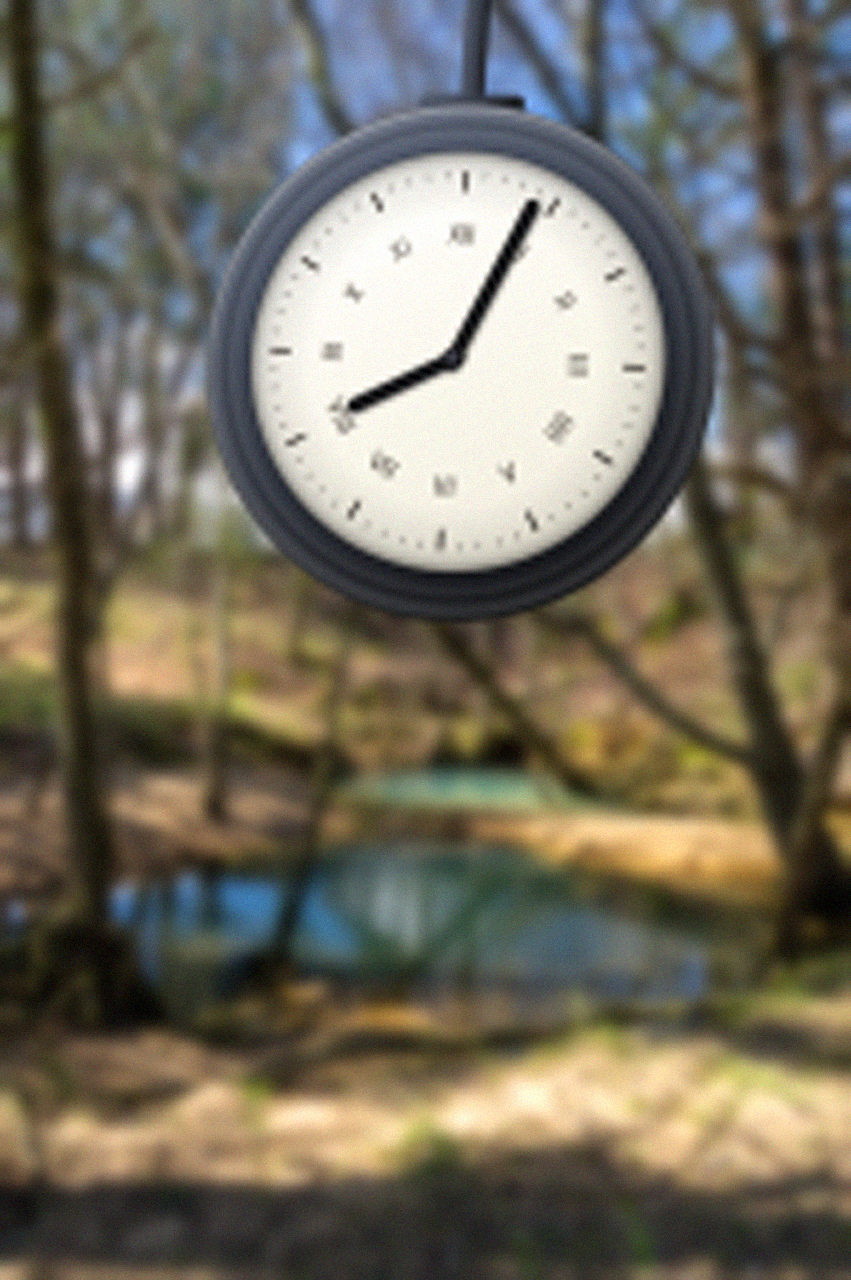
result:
8,04
